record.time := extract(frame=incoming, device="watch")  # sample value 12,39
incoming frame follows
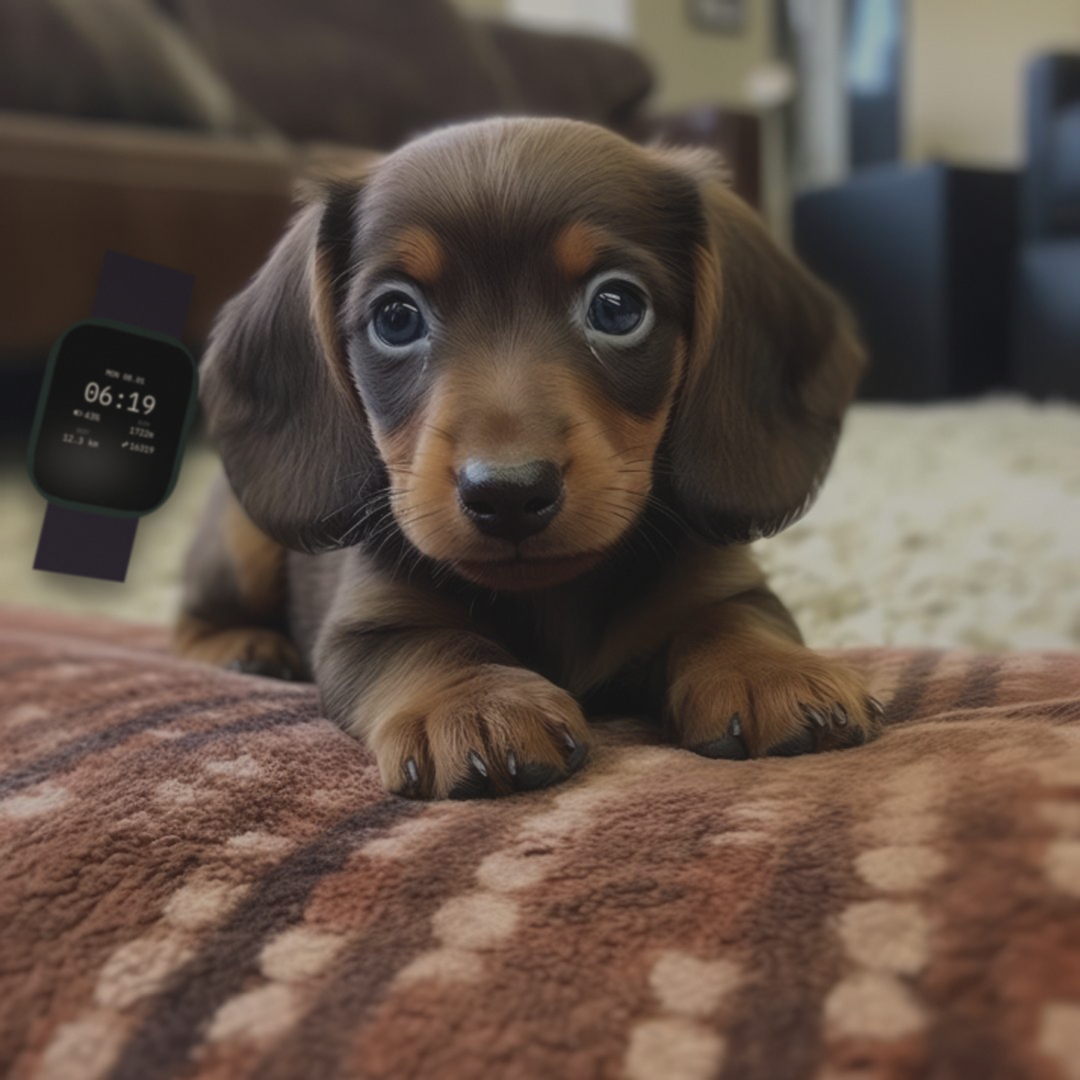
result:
6,19
